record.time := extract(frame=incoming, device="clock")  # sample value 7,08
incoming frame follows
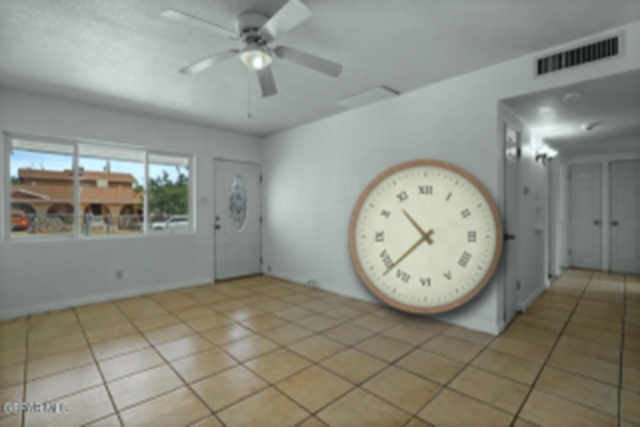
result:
10,38
